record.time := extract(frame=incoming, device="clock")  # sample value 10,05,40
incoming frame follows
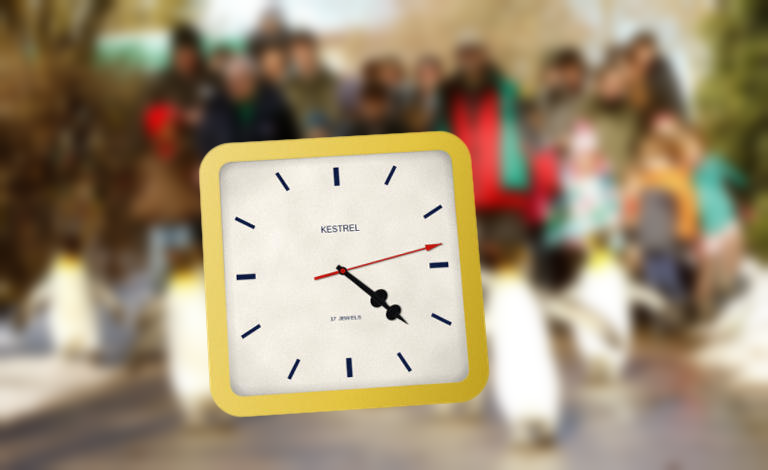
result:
4,22,13
